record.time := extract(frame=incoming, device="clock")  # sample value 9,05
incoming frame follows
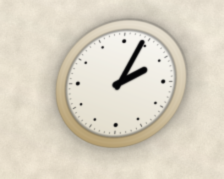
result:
2,04
